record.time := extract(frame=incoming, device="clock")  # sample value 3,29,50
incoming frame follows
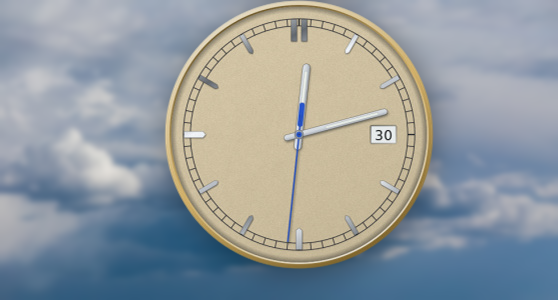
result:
12,12,31
